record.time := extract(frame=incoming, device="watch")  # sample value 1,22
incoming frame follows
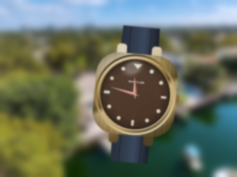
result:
11,47
